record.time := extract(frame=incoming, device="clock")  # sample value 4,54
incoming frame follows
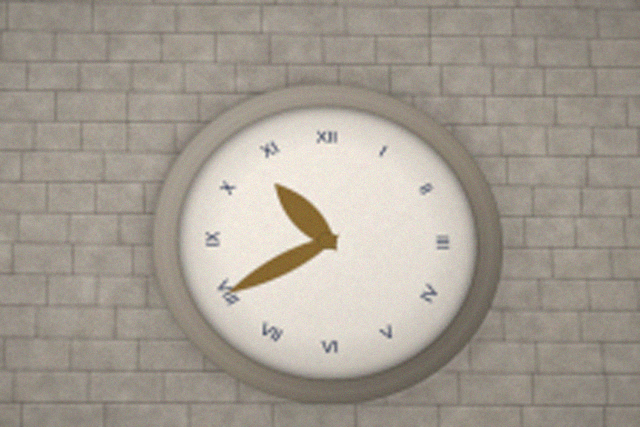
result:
10,40
